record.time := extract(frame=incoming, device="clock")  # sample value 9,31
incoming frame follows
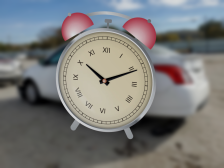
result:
10,11
